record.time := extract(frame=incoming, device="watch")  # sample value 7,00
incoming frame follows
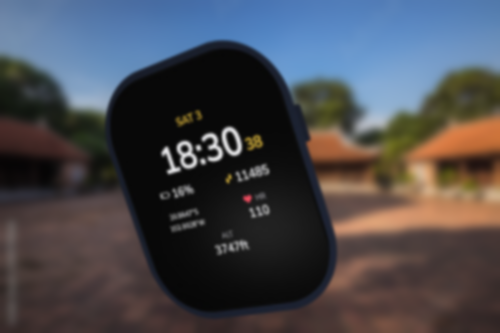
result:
18,30
